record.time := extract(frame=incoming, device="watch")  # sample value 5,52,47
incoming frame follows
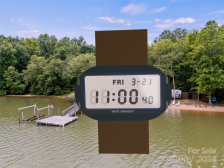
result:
11,00,40
